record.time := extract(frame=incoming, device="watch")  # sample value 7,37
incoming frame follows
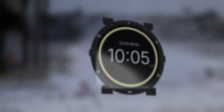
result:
10,05
